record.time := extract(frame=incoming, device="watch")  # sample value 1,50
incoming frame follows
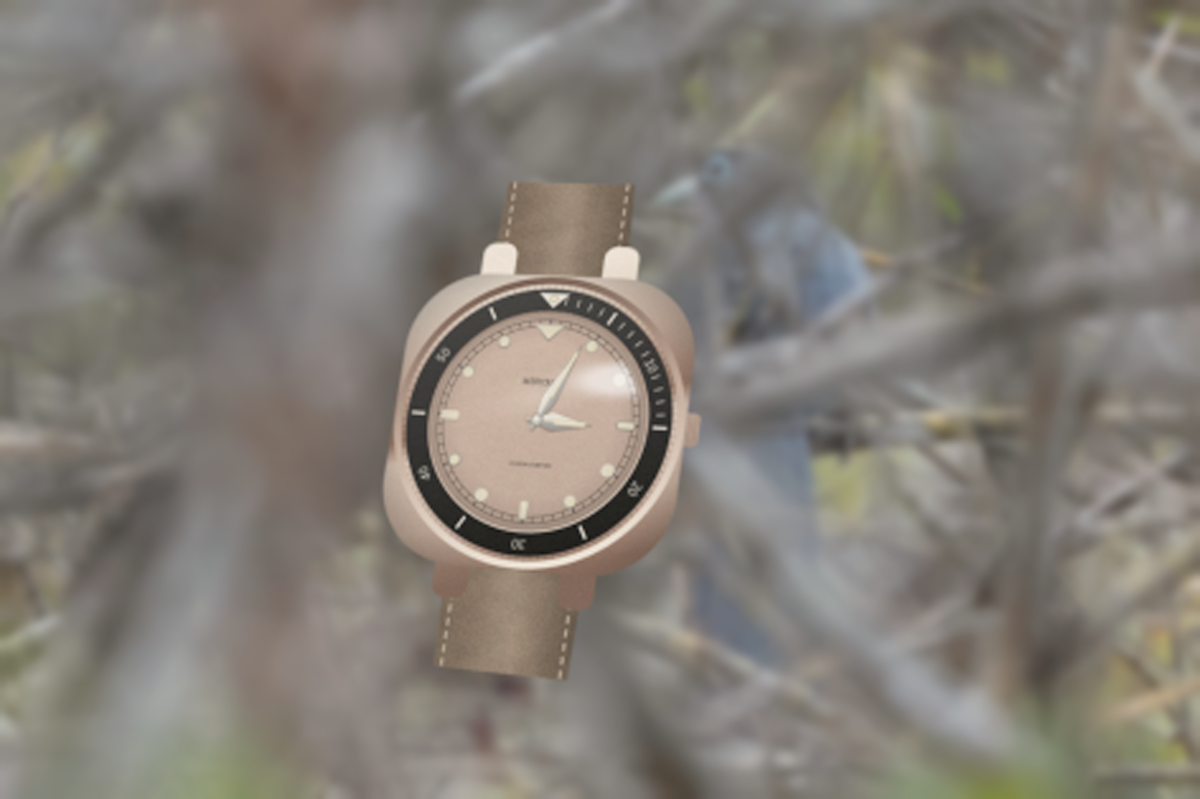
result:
3,04
